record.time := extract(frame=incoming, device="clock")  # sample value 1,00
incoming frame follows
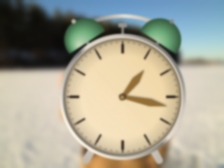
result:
1,17
